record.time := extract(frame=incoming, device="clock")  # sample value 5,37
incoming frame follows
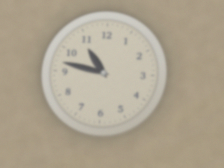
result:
10,47
